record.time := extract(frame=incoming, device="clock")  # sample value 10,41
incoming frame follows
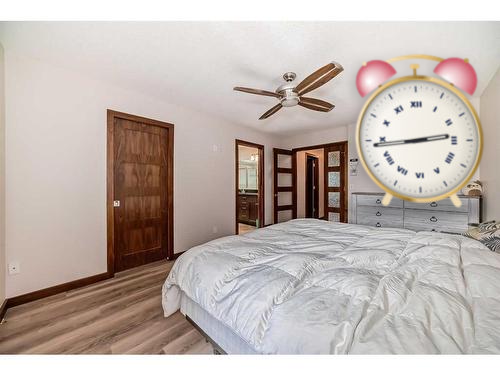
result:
2,44
